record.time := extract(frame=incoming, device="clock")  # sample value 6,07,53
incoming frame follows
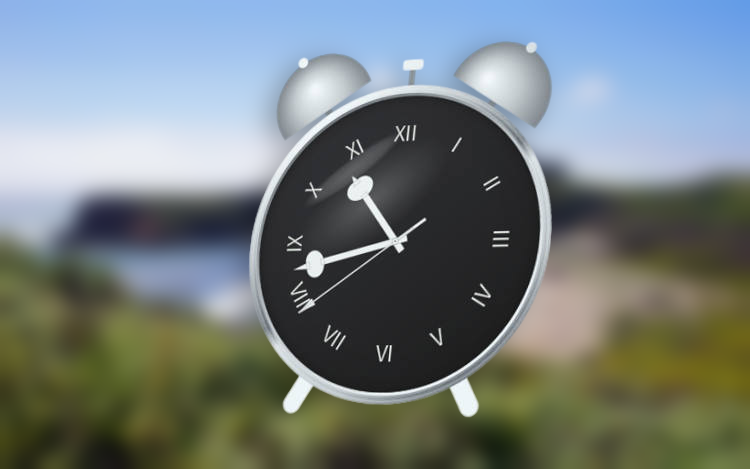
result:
10,42,39
